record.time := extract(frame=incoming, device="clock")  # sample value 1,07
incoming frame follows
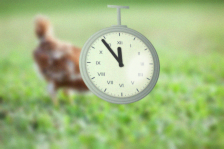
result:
11,54
